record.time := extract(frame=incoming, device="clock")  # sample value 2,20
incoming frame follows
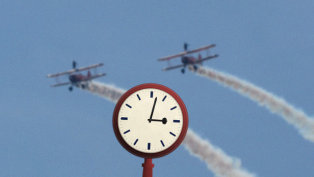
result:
3,02
